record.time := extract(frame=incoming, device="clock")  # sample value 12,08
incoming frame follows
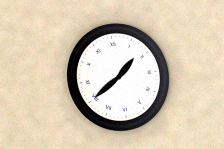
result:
1,40
